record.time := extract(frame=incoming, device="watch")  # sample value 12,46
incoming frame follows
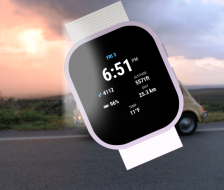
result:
6,51
